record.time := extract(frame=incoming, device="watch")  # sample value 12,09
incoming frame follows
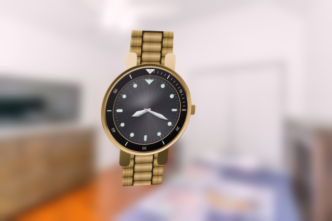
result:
8,19
